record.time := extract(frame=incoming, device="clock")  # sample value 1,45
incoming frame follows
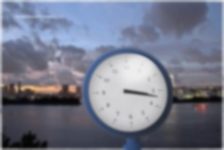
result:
3,17
